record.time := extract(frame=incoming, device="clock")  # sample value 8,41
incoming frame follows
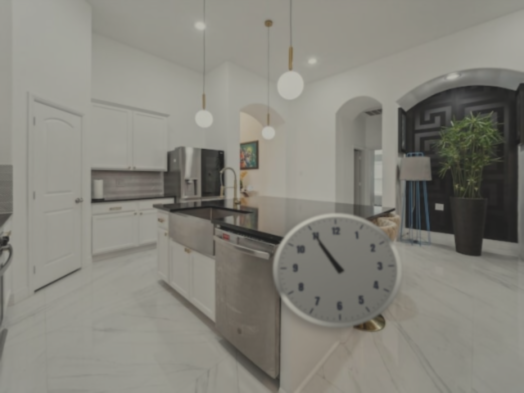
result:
10,55
